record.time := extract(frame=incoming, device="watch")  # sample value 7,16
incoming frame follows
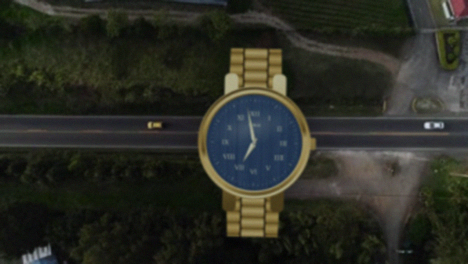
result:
6,58
